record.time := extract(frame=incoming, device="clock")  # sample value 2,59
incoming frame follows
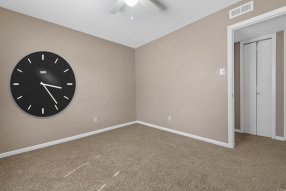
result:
3,24
